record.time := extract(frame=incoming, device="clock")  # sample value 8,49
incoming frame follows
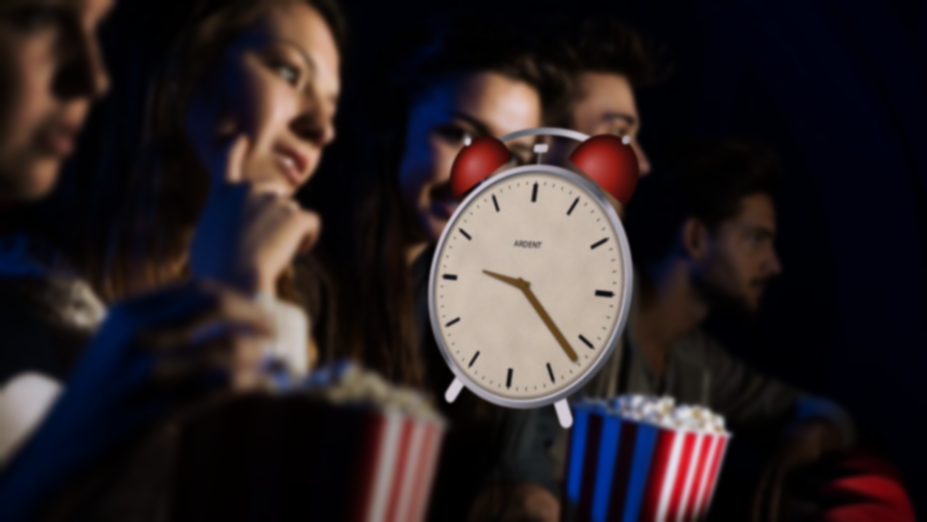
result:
9,22
